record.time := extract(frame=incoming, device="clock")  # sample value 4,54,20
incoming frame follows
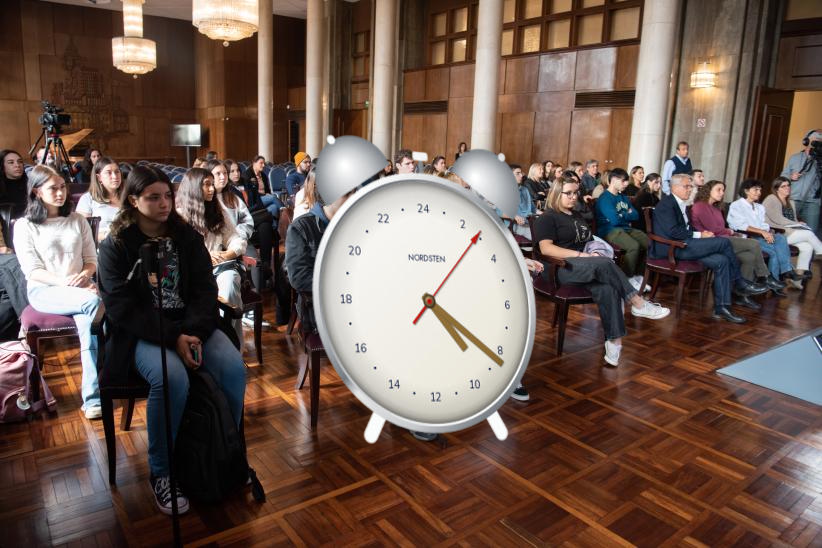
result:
9,21,07
